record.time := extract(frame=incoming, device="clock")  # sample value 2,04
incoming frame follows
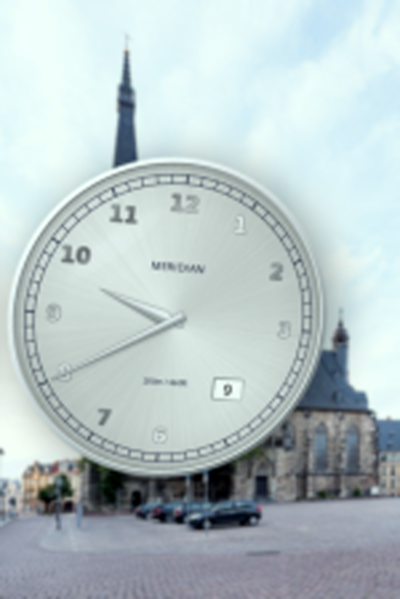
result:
9,40
